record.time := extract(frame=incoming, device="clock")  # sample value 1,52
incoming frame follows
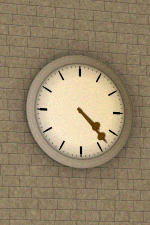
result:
4,23
